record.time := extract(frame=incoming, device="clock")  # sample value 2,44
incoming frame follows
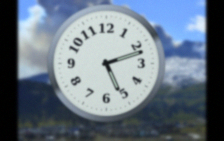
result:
5,12
